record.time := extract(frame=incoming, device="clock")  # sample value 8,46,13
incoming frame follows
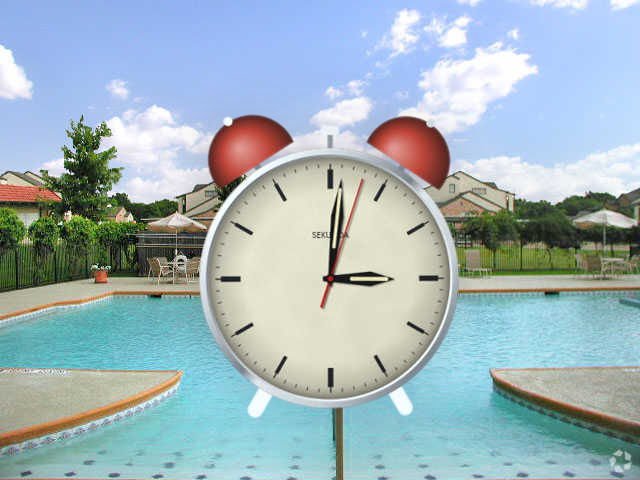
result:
3,01,03
